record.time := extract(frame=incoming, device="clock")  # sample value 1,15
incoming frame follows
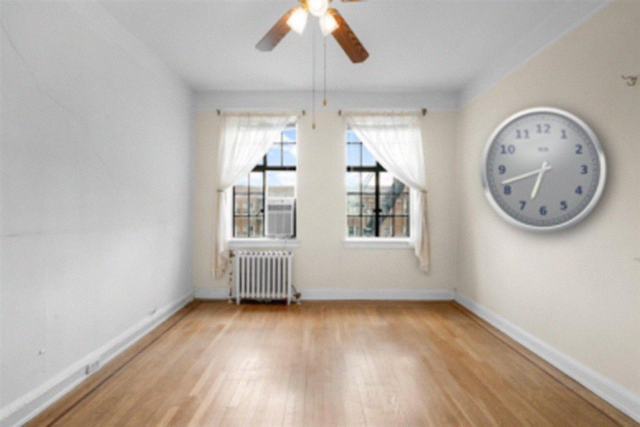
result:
6,42
